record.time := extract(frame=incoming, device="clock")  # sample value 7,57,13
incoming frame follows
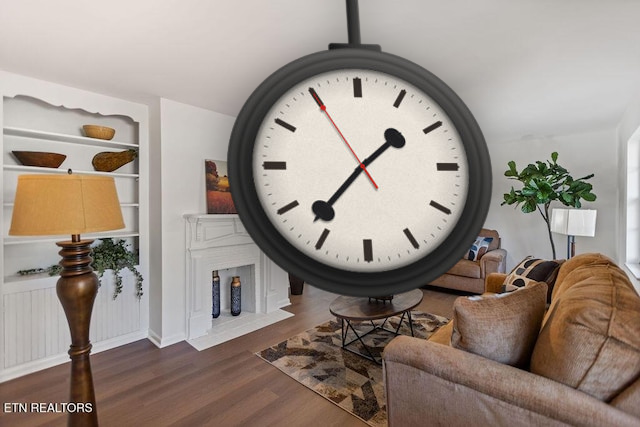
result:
1,36,55
